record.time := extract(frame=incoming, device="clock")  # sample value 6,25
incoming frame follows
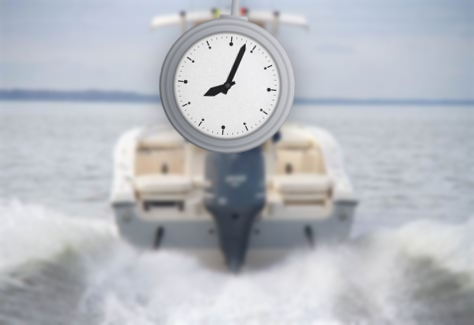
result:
8,03
